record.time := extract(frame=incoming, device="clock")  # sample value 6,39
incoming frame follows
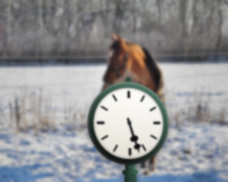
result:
5,27
